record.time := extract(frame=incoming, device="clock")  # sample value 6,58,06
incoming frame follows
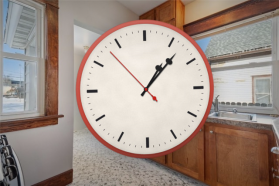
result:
1,06,53
